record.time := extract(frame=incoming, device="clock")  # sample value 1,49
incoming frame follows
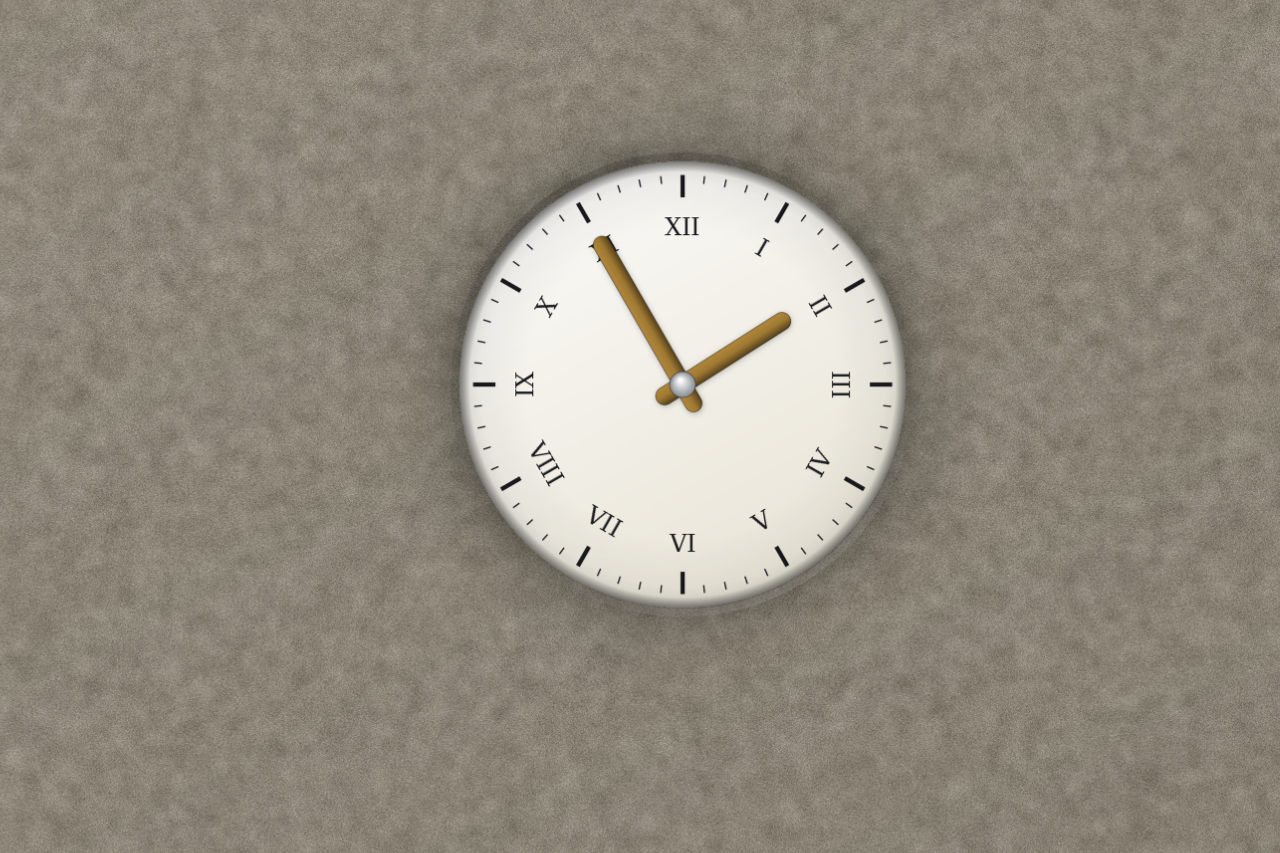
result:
1,55
